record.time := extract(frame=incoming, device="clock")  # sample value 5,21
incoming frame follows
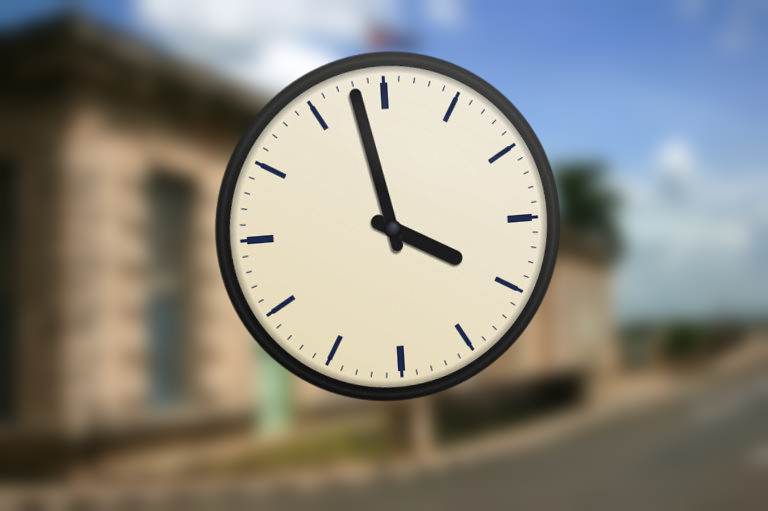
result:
3,58
